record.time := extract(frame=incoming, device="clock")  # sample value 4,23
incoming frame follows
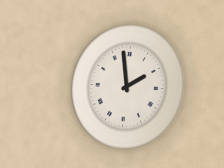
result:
1,58
